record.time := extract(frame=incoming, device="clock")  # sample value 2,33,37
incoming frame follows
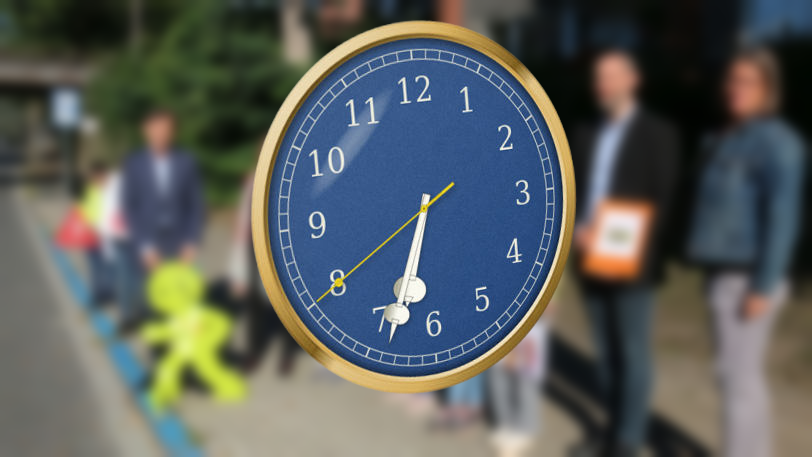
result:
6,33,40
